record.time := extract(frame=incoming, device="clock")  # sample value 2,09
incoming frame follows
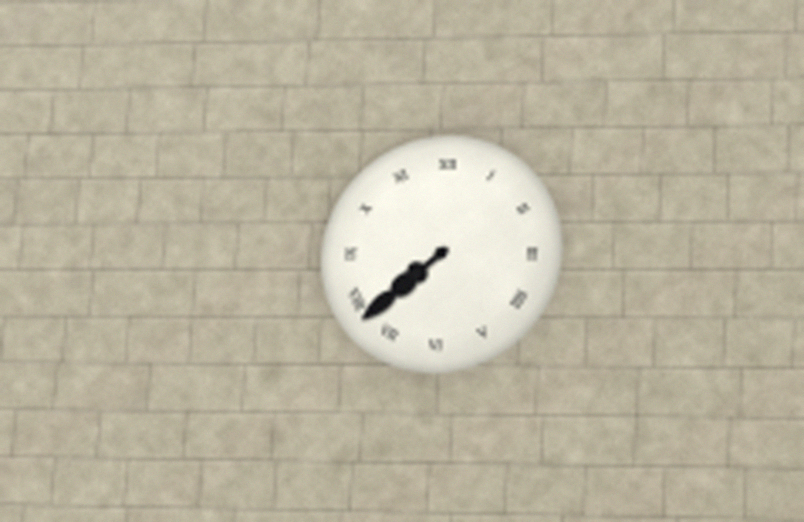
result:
7,38
